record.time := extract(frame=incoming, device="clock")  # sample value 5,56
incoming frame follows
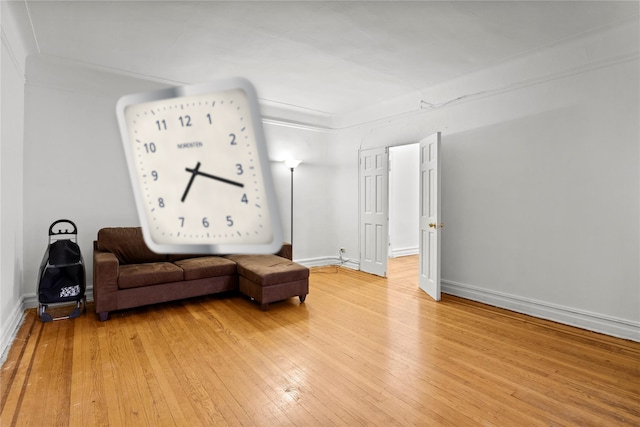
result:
7,18
